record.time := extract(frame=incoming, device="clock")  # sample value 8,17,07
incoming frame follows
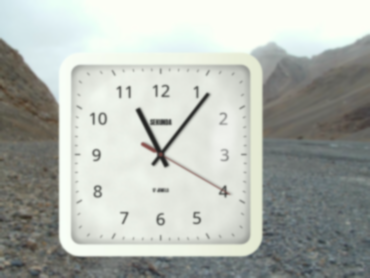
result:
11,06,20
